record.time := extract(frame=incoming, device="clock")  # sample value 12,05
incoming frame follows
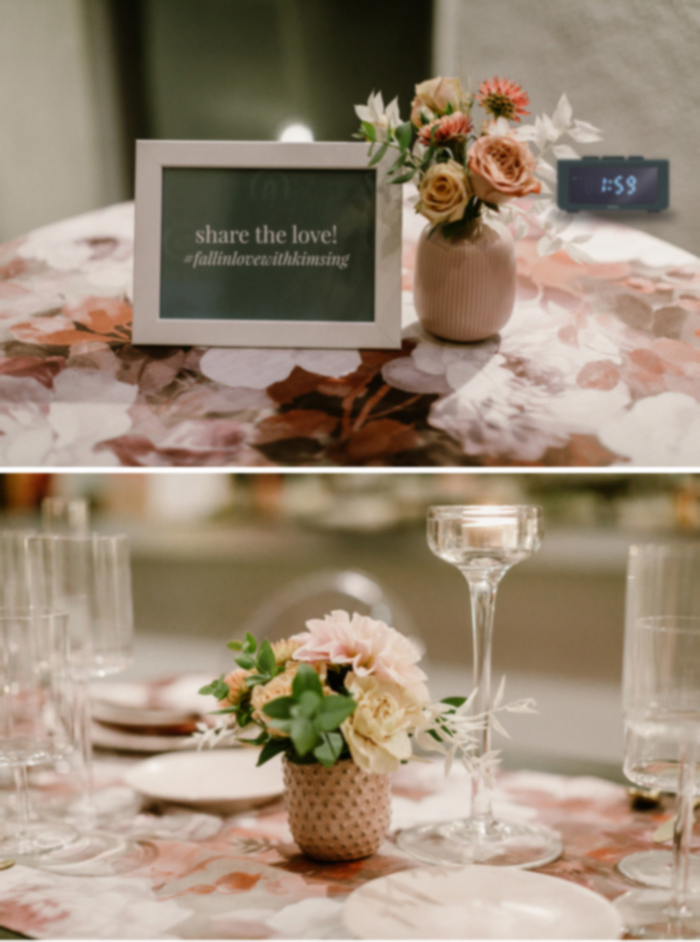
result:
1,59
